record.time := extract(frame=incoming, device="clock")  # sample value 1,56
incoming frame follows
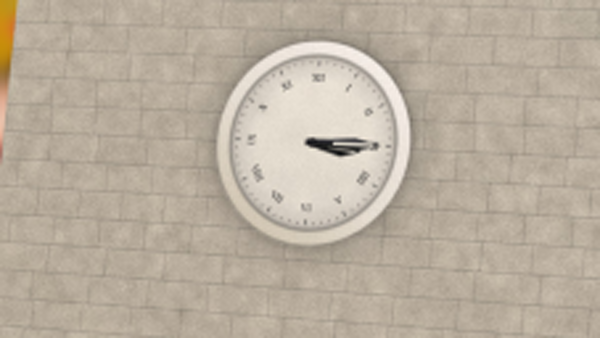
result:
3,15
